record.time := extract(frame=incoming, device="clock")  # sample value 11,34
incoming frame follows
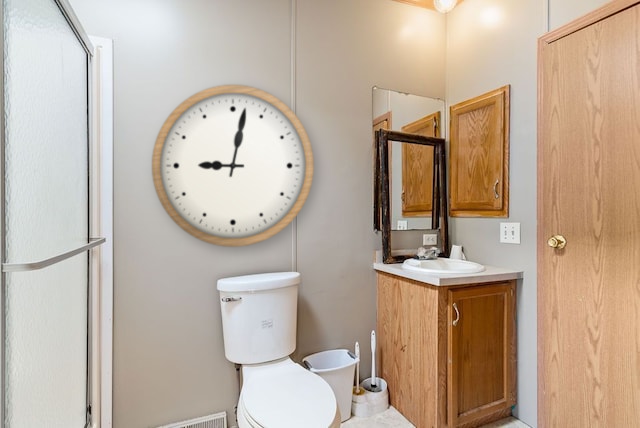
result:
9,02
